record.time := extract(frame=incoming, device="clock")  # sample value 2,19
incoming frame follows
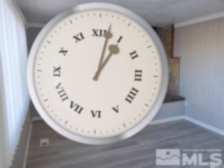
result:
1,02
